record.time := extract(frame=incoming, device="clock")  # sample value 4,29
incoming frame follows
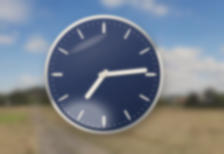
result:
7,14
